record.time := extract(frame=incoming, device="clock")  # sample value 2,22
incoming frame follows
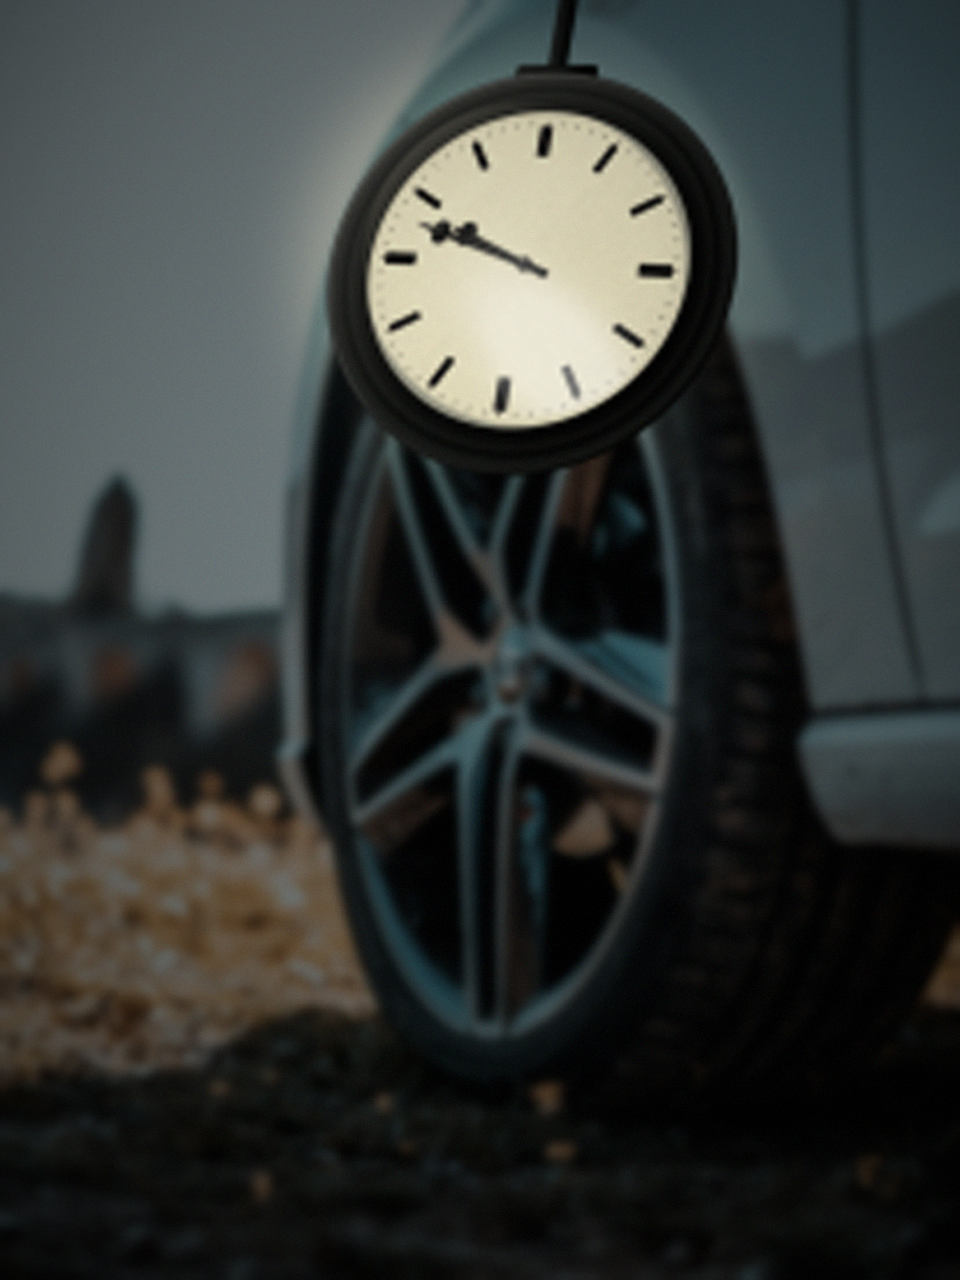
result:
9,48
